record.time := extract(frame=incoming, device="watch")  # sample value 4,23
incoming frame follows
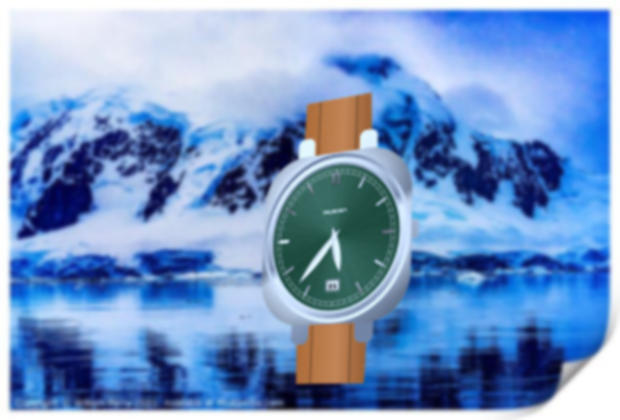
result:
5,37
